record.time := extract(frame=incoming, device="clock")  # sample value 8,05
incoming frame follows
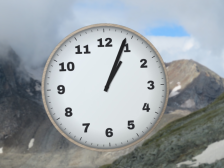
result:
1,04
